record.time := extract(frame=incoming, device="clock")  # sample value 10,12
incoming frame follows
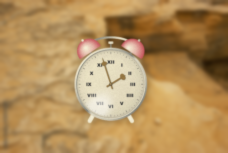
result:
1,57
